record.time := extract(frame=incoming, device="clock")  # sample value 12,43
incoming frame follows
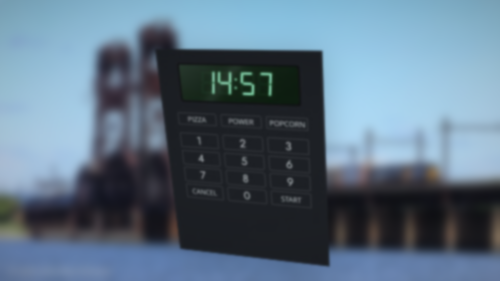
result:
14,57
